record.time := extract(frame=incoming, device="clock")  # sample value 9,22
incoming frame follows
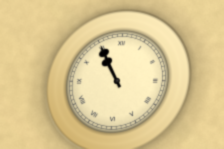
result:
10,55
